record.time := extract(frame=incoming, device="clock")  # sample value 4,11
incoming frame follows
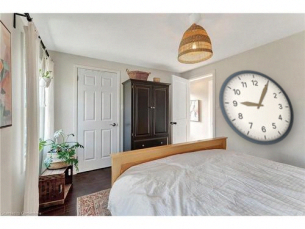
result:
9,05
